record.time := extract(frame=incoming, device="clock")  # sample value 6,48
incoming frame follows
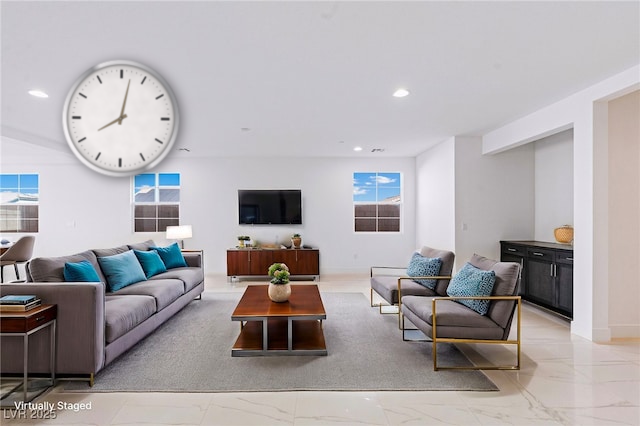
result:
8,02
